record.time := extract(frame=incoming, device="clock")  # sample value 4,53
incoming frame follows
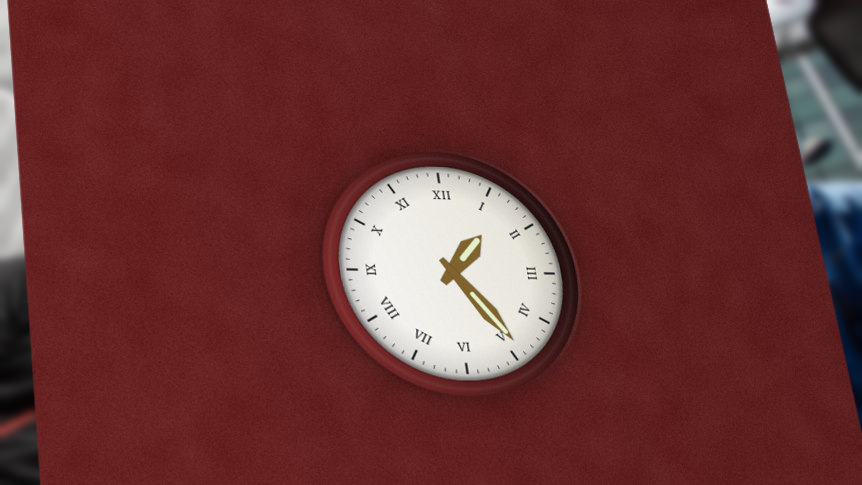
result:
1,24
